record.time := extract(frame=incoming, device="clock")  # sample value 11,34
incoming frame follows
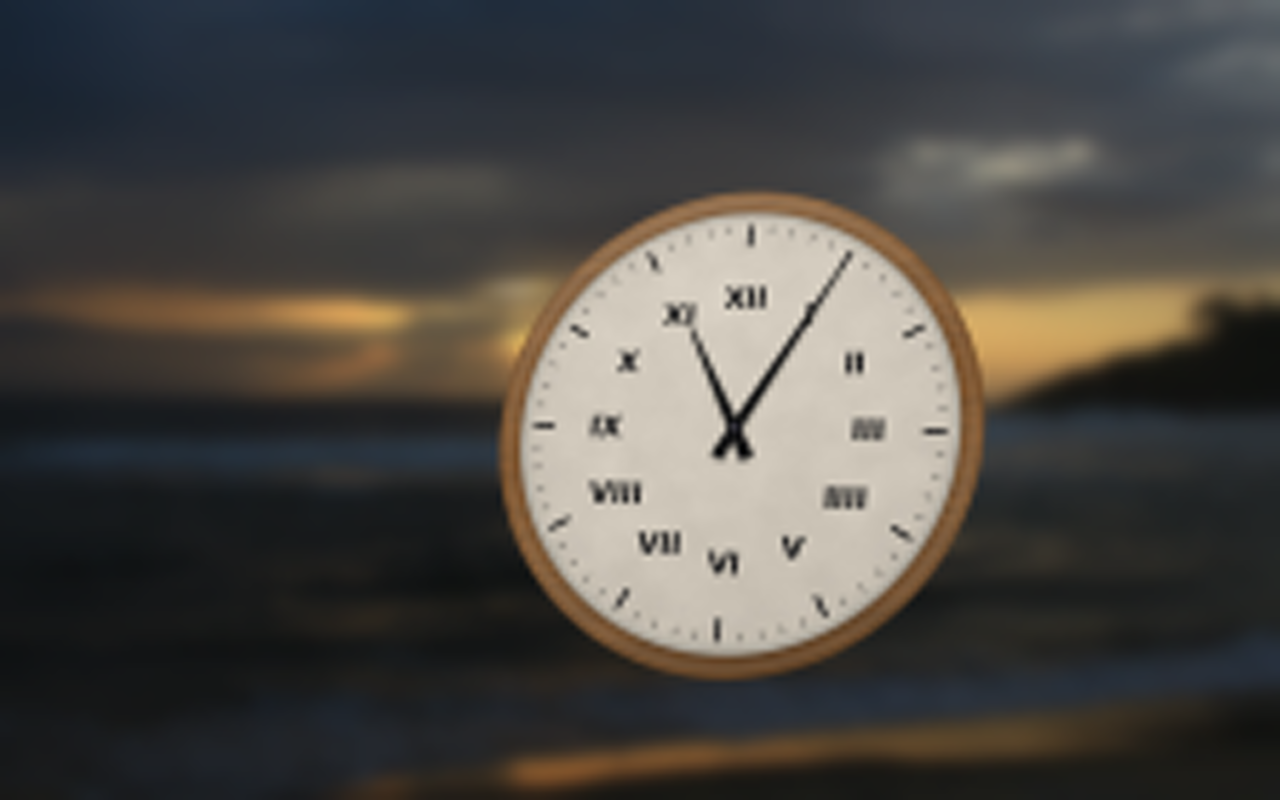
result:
11,05
